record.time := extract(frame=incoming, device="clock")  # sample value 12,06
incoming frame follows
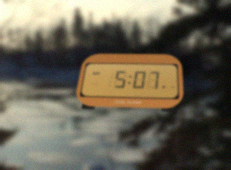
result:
5,07
